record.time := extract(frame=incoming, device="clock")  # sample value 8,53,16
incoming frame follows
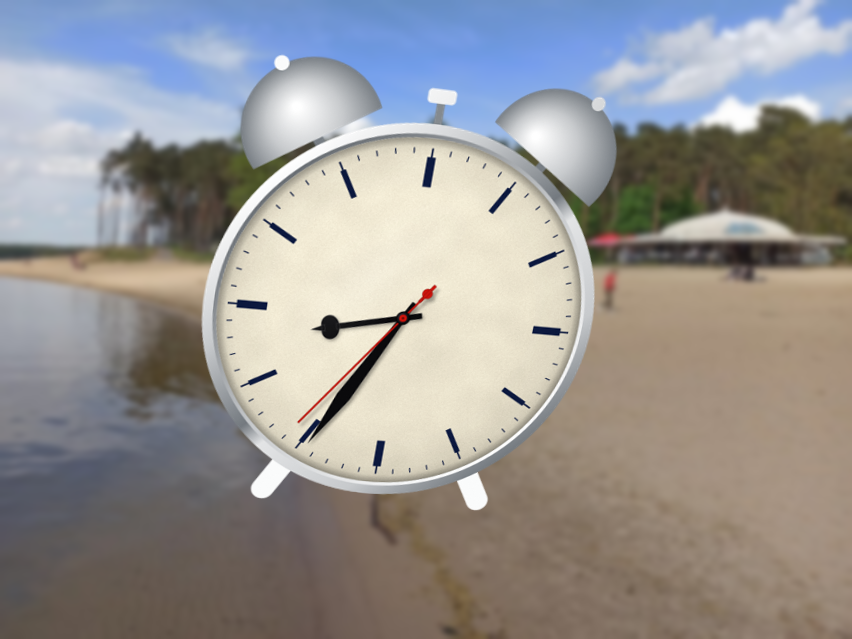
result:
8,34,36
